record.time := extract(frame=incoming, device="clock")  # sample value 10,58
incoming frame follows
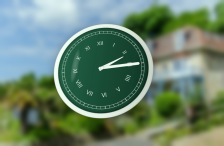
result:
2,15
